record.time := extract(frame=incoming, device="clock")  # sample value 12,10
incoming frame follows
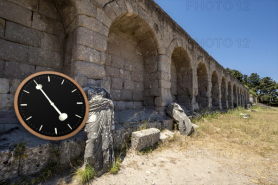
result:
4,55
